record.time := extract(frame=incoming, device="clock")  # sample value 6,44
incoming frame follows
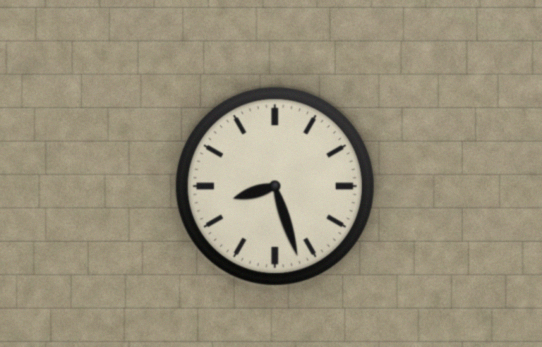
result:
8,27
